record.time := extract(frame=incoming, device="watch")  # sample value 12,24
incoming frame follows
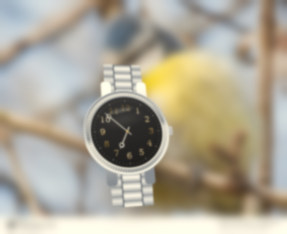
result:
6,52
